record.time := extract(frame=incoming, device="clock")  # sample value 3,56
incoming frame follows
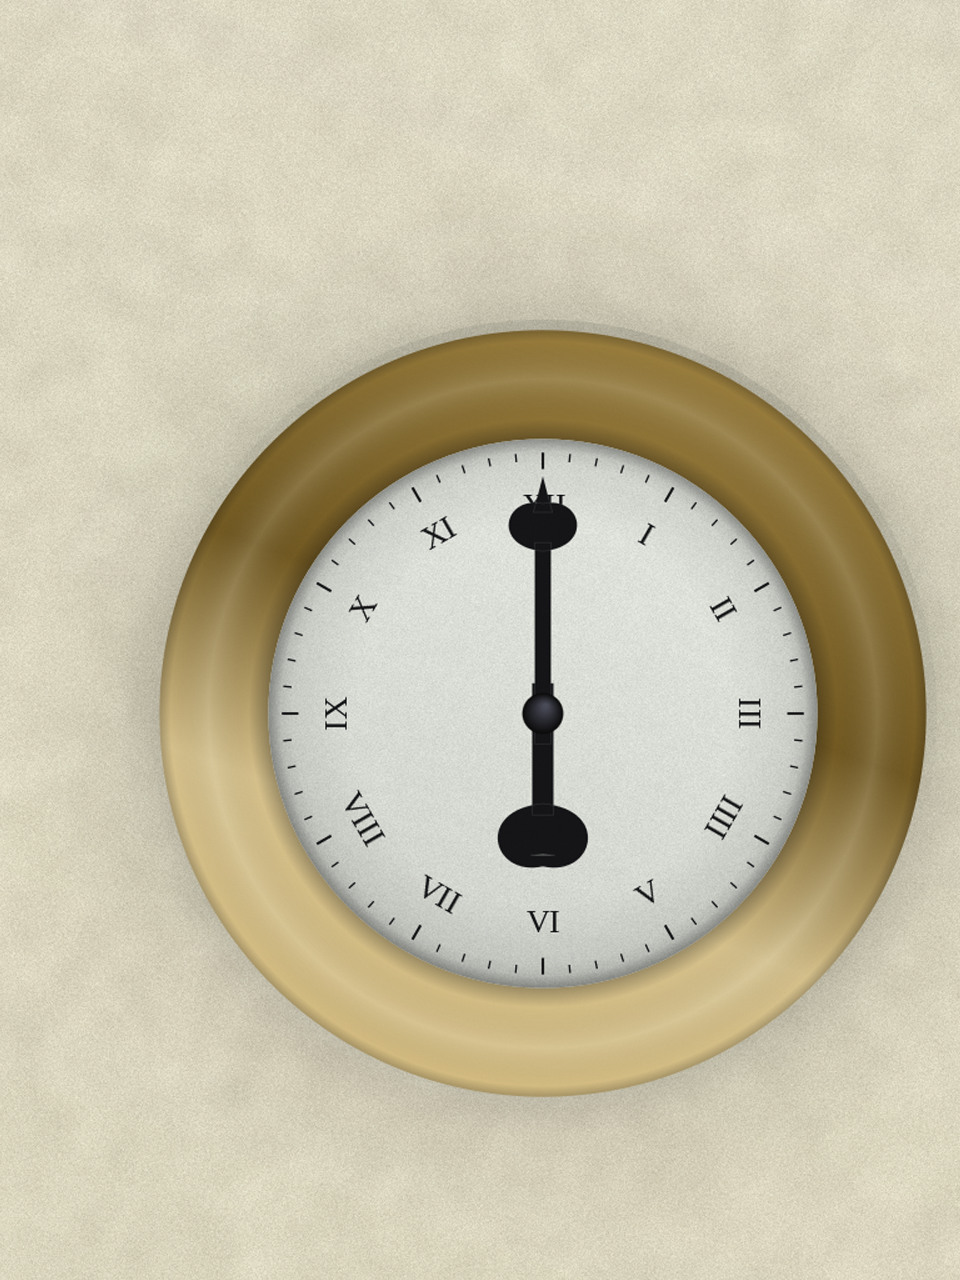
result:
6,00
